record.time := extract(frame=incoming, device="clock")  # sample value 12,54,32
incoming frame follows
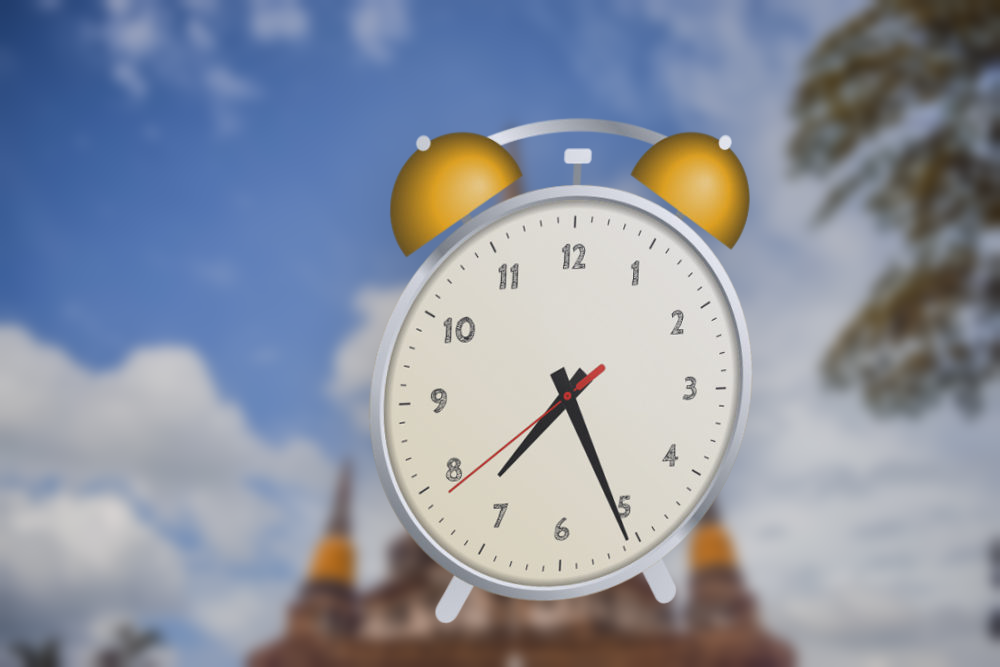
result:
7,25,39
